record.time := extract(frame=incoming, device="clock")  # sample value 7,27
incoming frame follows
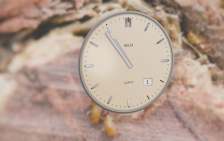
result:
10,54
